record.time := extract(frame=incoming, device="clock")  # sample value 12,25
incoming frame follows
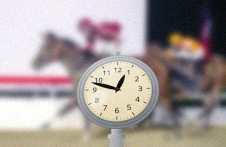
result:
12,48
